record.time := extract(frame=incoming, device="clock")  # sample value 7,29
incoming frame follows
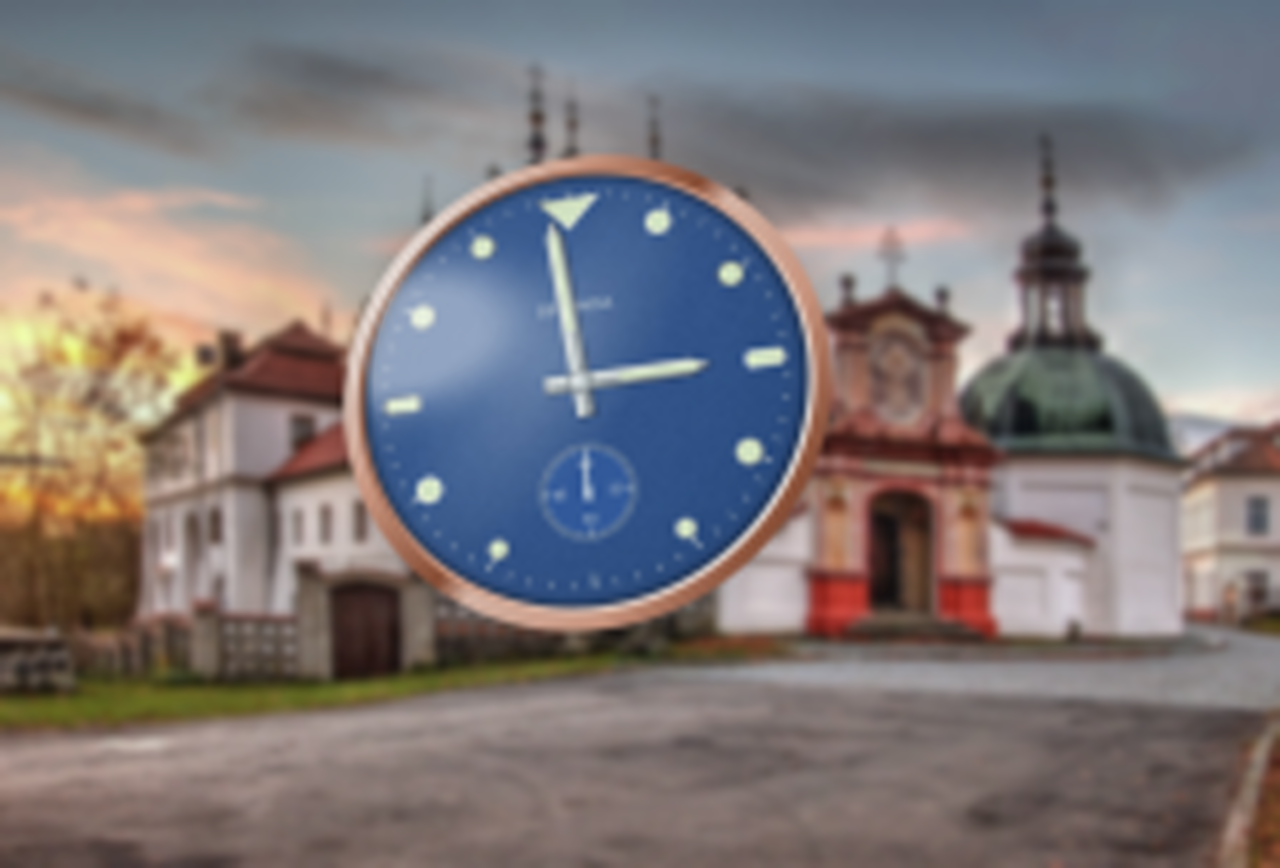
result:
2,59
